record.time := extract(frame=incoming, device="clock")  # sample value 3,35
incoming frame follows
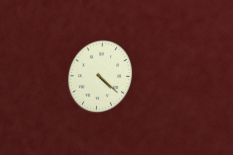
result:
4,21
